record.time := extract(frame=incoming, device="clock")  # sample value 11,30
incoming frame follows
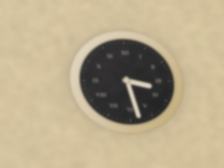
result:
3,28
